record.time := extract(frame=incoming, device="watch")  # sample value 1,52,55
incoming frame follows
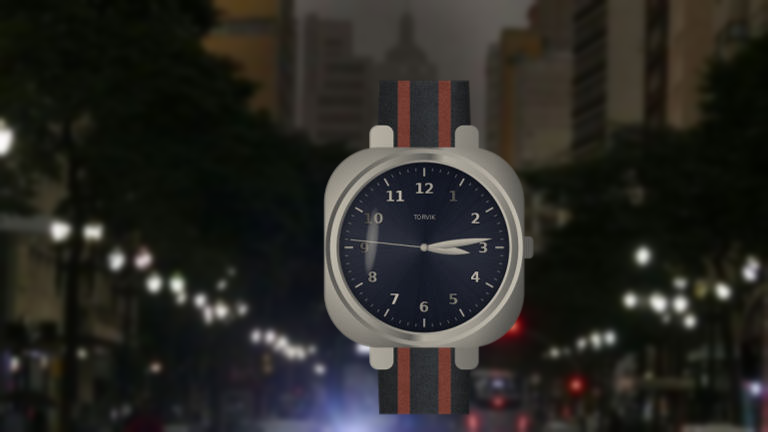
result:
3,13,46
